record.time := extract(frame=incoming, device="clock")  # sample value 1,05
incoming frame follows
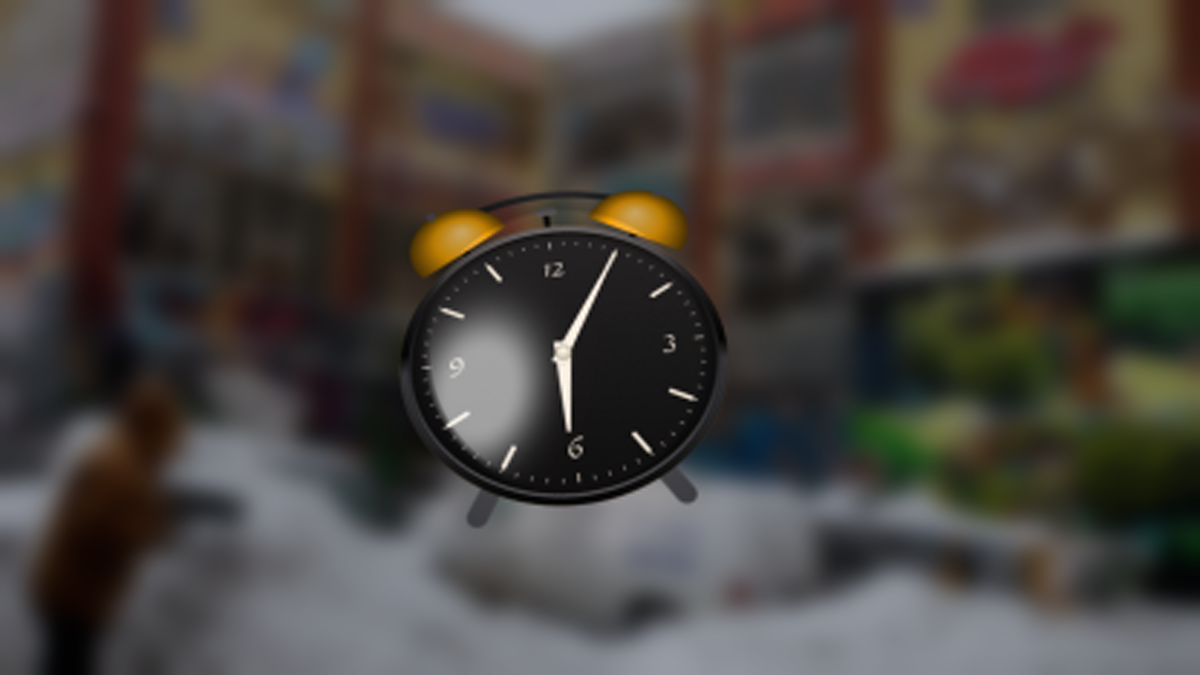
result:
6,05
